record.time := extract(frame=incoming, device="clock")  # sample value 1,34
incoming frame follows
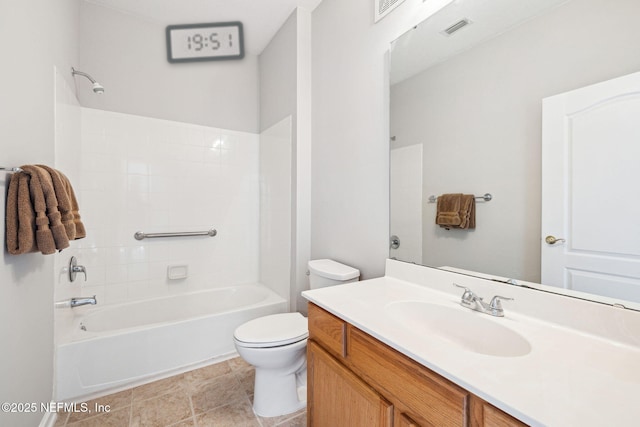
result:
19,51
